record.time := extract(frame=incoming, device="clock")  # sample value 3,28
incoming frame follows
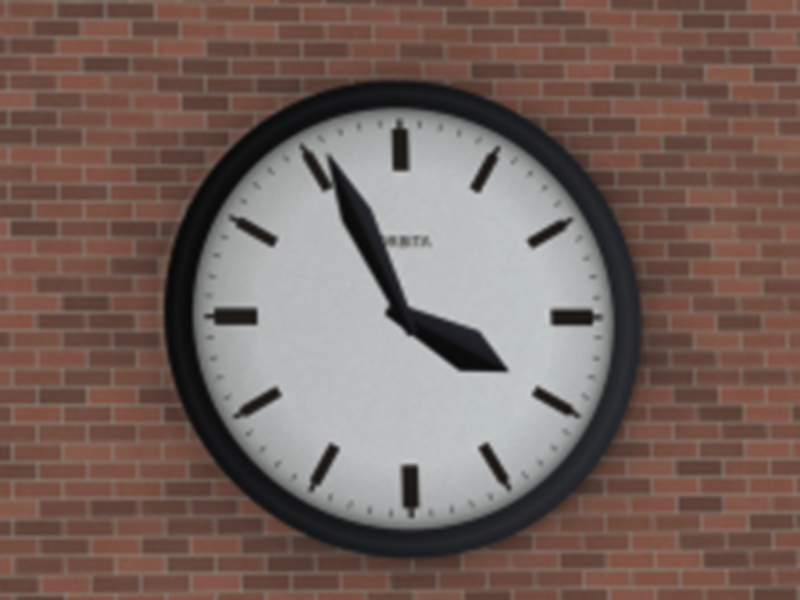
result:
3,56
